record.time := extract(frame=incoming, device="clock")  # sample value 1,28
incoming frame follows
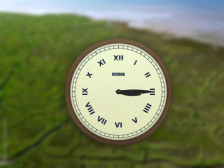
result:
3,15
